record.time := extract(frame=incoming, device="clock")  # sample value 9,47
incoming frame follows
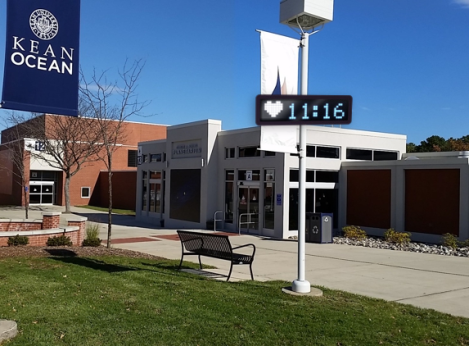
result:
11,16
